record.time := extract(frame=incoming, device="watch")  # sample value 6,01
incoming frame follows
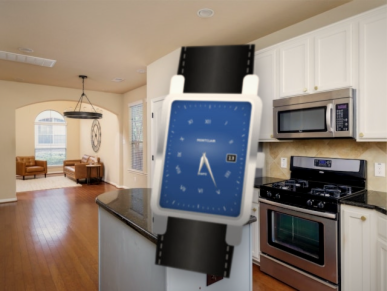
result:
6,25
